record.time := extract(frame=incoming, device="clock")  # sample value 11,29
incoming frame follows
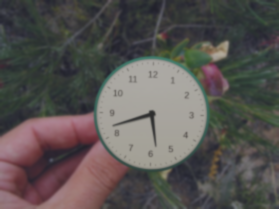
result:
5,42
